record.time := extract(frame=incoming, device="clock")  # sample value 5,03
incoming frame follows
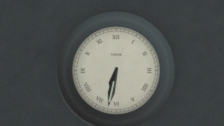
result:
6,32
